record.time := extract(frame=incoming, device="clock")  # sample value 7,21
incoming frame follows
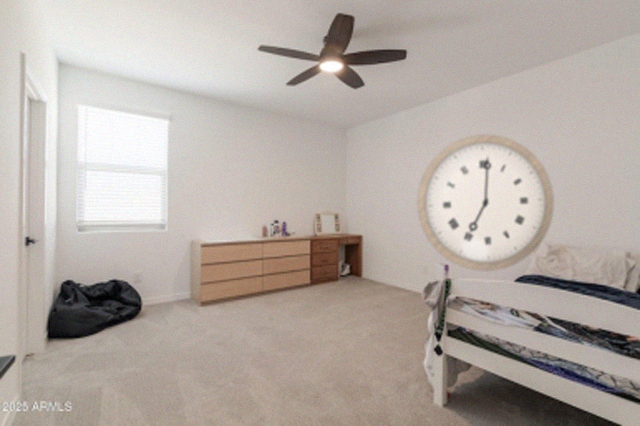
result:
7,01
